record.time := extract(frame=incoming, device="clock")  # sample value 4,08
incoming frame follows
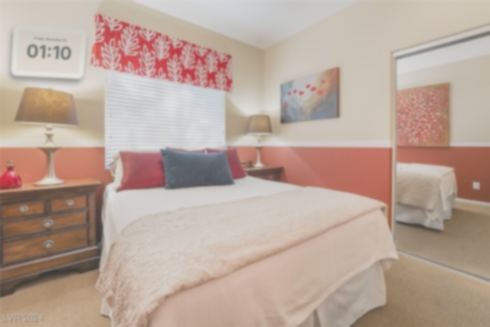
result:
1,10
